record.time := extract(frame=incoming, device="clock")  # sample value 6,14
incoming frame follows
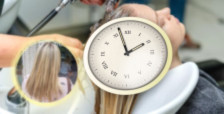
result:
1,57
